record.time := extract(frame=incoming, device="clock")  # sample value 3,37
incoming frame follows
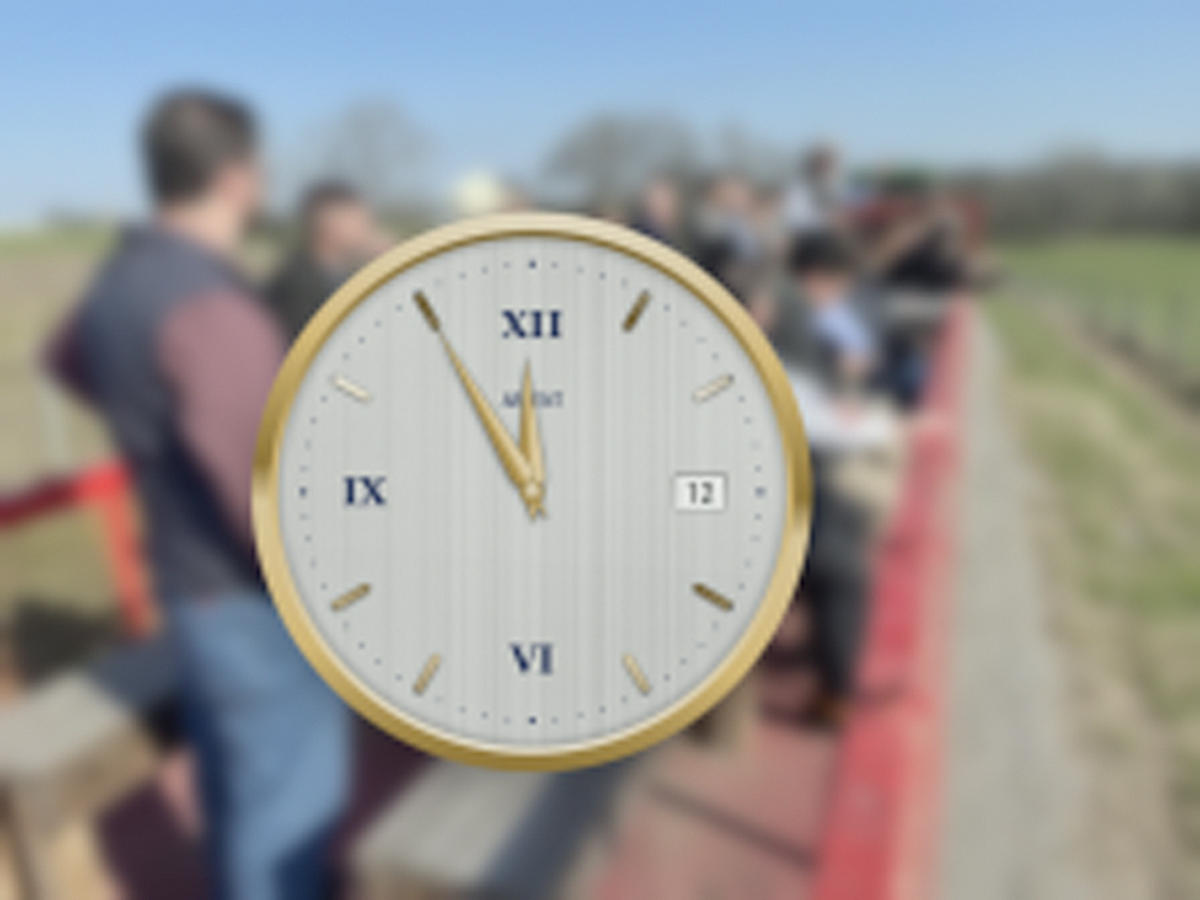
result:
11,55
